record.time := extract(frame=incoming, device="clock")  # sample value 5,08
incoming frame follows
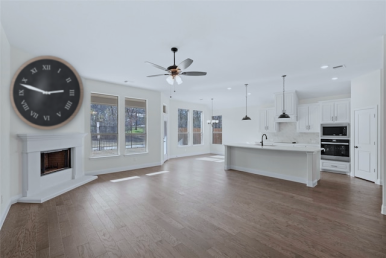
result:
2,48
